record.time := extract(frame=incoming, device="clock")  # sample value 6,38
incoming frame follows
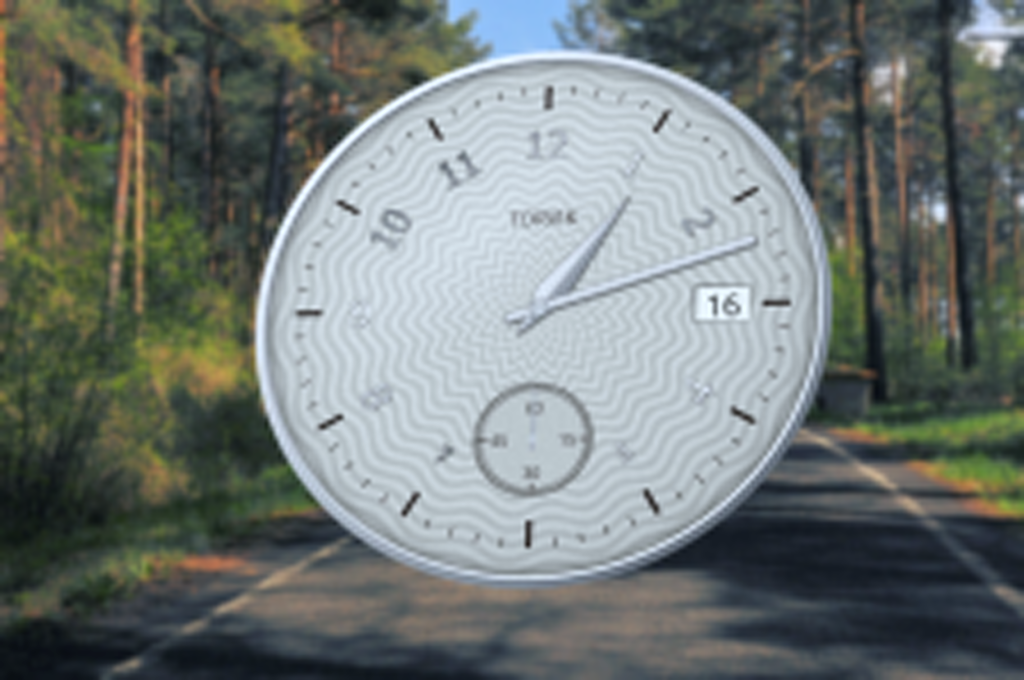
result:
1,12
